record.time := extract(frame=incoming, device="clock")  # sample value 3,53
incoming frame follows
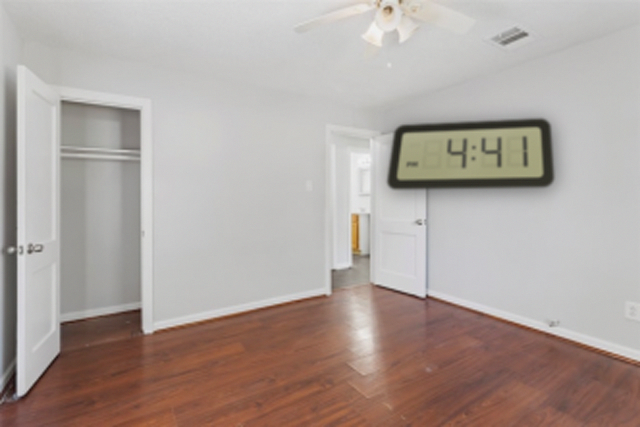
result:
4,41
